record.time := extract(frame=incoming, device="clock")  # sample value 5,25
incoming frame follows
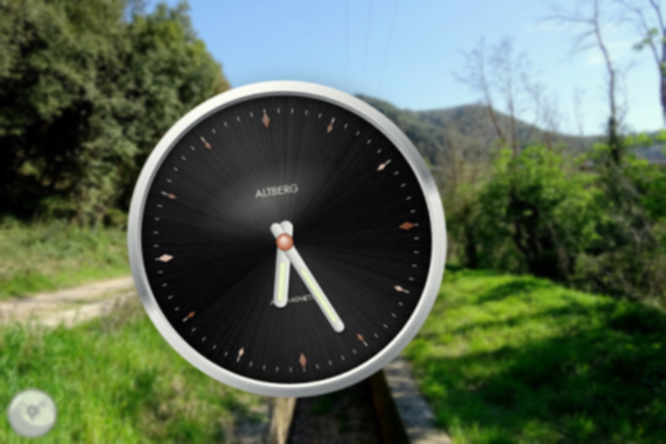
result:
6,26
